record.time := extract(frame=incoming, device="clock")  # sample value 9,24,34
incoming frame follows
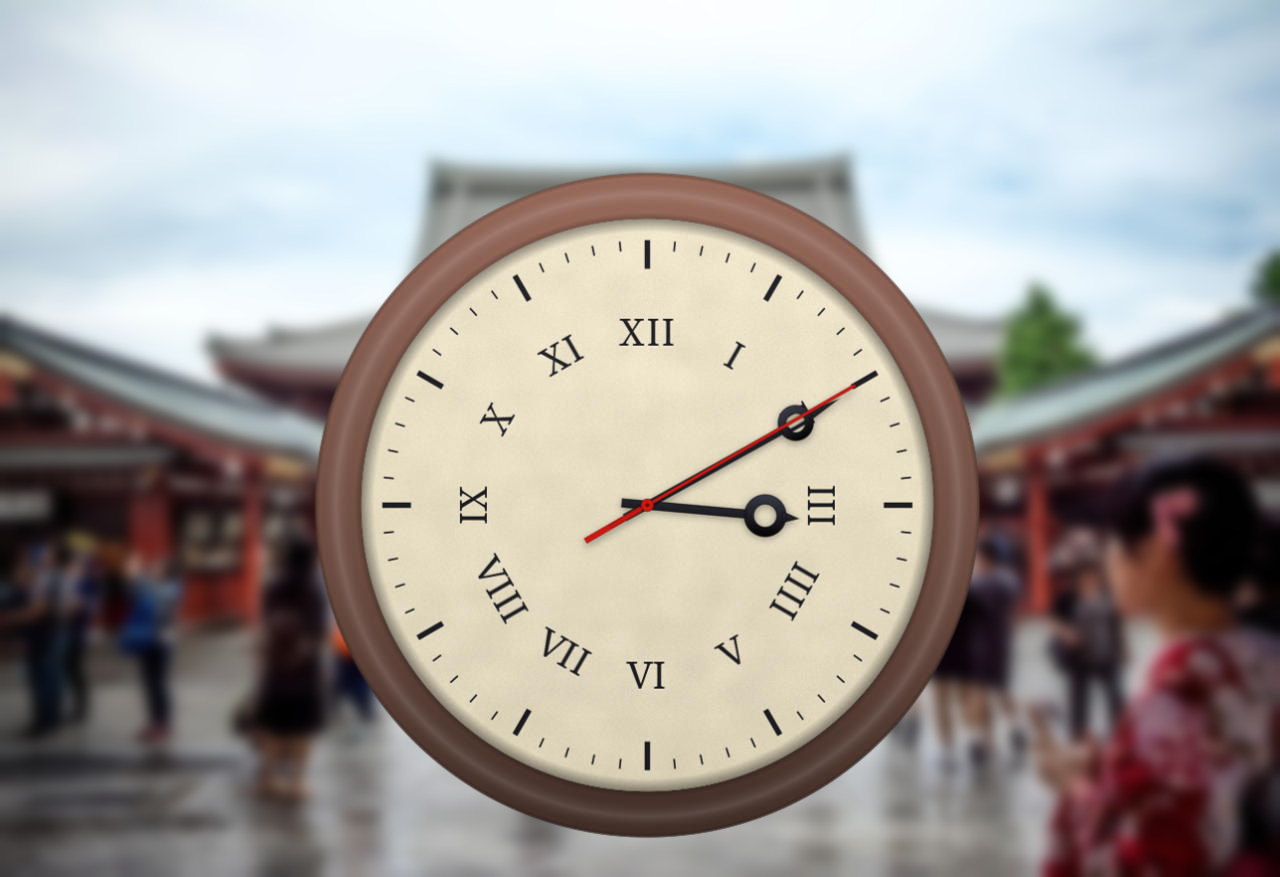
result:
3,10,10
